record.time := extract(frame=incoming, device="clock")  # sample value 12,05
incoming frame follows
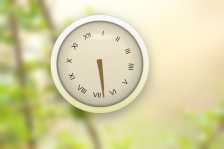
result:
6,33
